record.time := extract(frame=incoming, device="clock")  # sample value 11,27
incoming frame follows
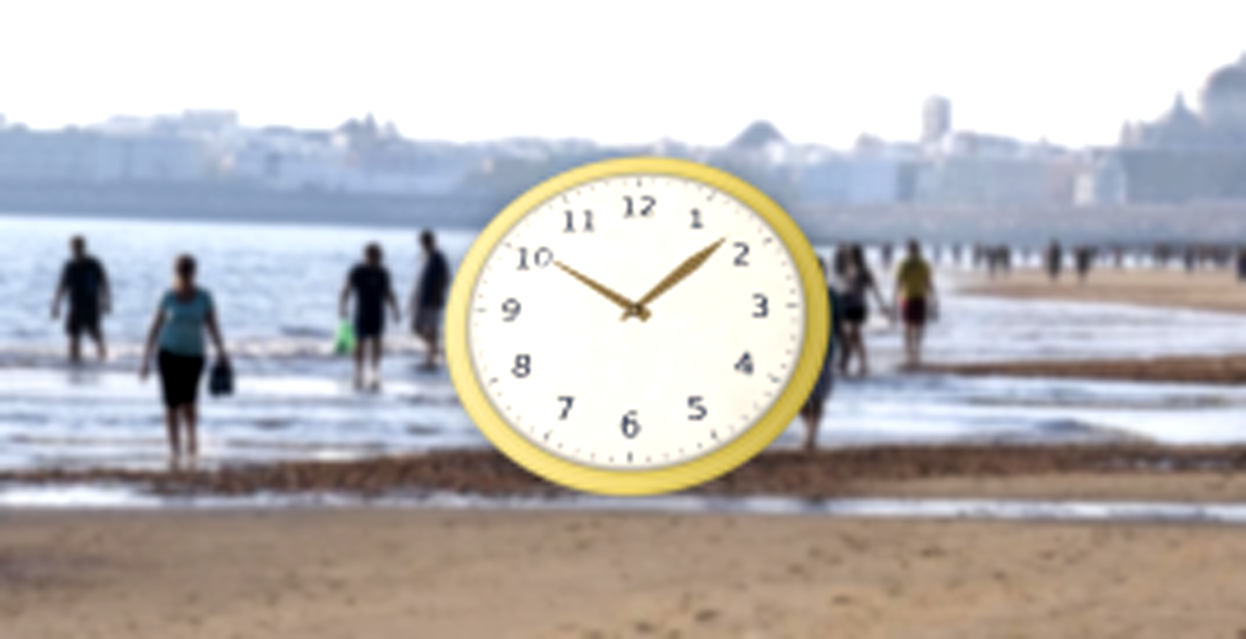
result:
10,08
